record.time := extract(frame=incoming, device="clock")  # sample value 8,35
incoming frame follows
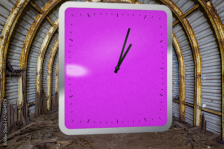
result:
1,03
